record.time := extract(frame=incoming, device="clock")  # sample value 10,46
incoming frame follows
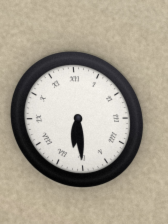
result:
6,30
